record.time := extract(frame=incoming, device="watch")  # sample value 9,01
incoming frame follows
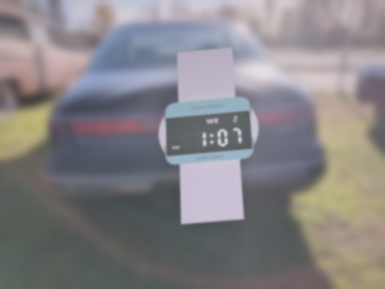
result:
1,07
